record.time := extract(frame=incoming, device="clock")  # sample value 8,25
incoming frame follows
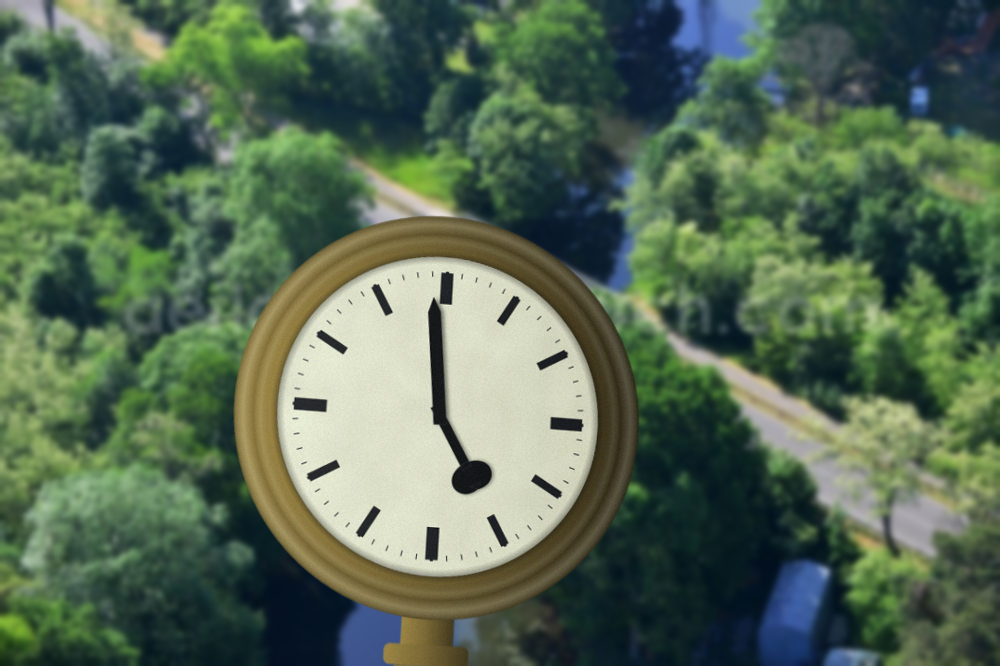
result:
4,59
